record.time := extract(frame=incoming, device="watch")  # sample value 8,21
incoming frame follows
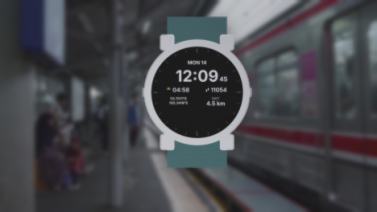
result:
12,09
